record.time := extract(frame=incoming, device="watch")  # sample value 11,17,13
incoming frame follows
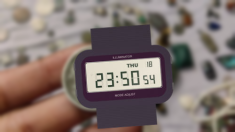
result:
23,50,54
